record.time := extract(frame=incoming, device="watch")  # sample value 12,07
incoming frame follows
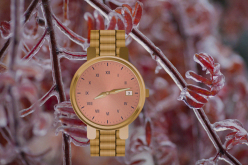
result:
8,13
